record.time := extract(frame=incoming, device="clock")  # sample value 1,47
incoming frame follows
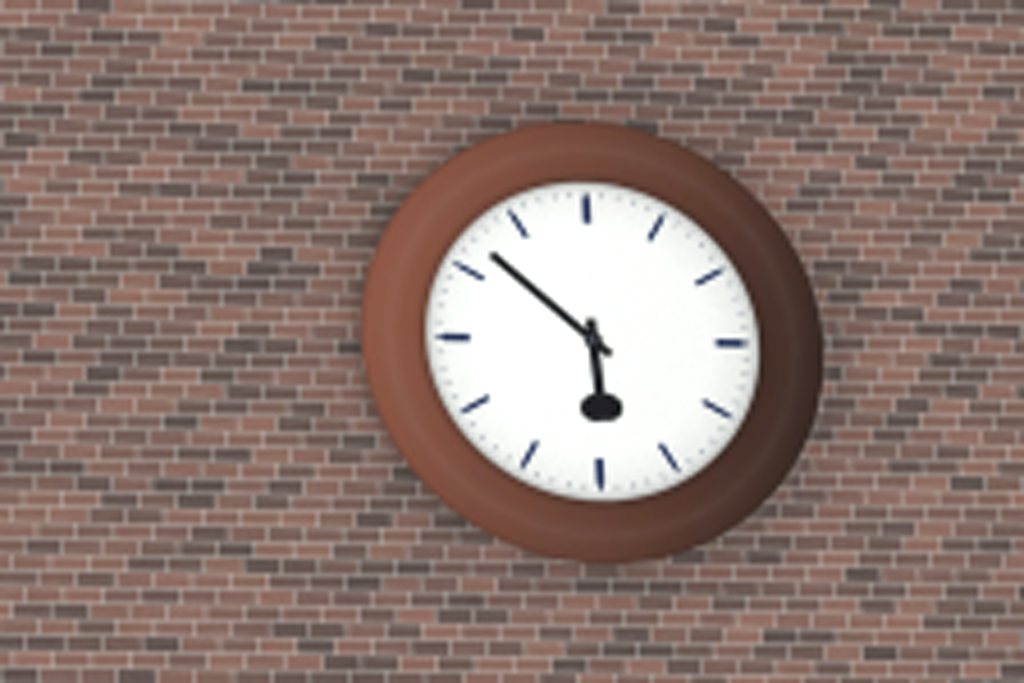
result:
5,52
